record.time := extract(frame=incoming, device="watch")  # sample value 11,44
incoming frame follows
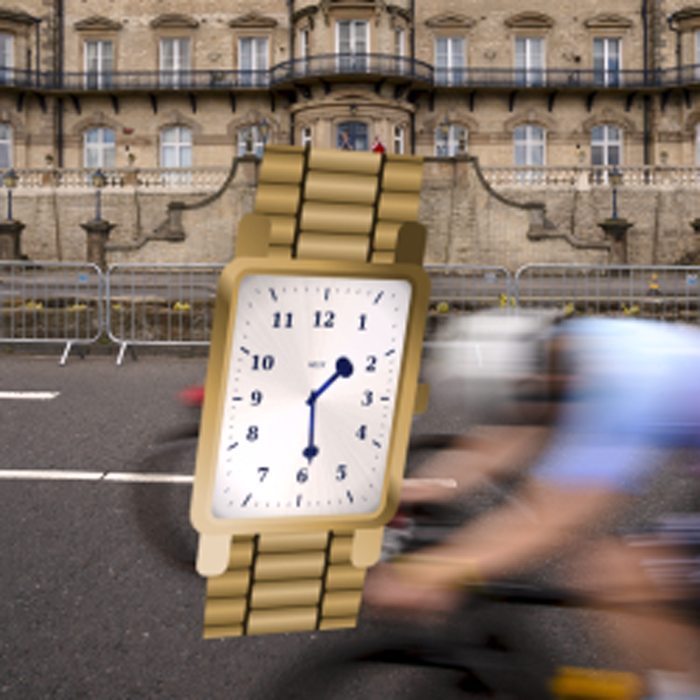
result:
1,29
